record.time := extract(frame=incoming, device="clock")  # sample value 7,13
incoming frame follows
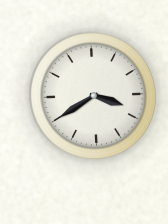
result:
3,40
